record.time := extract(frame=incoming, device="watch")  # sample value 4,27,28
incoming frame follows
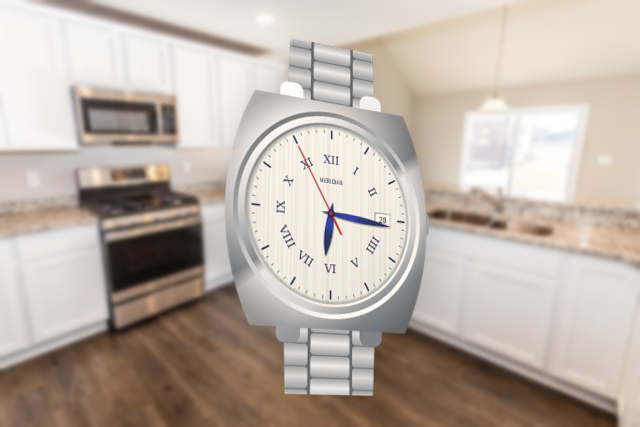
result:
6,15,55
